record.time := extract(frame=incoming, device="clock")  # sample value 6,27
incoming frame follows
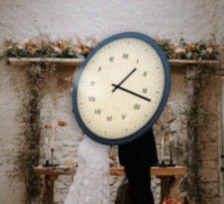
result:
1,17
